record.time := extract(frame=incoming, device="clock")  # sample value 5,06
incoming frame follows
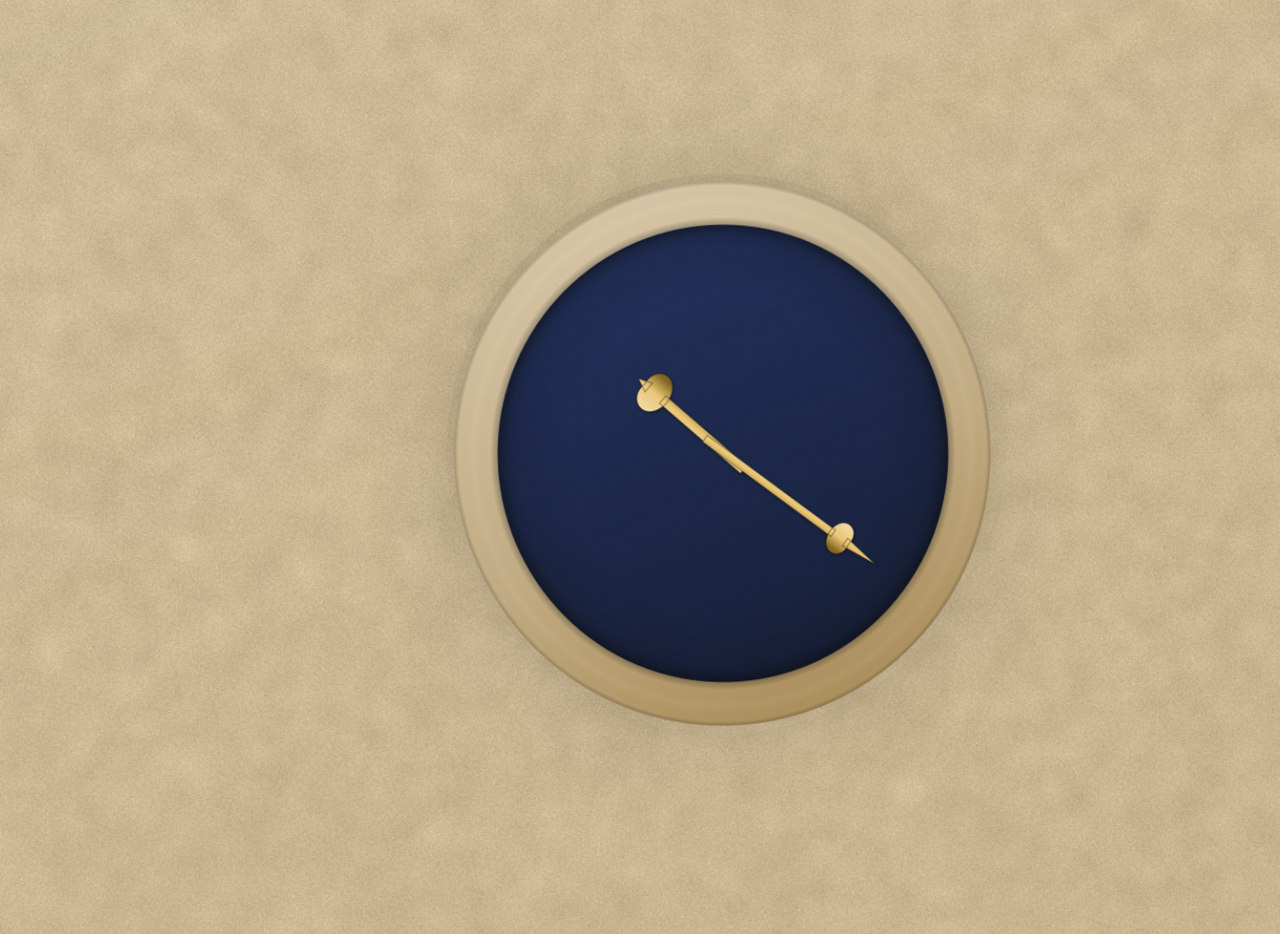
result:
10,21
